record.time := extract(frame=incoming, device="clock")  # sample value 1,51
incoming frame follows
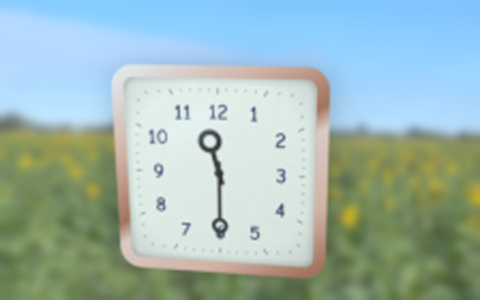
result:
11,30
